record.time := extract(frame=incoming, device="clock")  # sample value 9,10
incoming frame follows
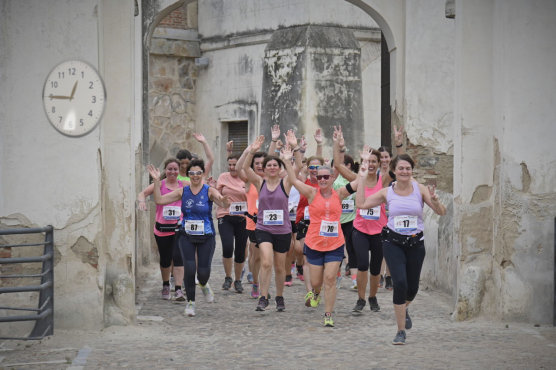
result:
12,45
